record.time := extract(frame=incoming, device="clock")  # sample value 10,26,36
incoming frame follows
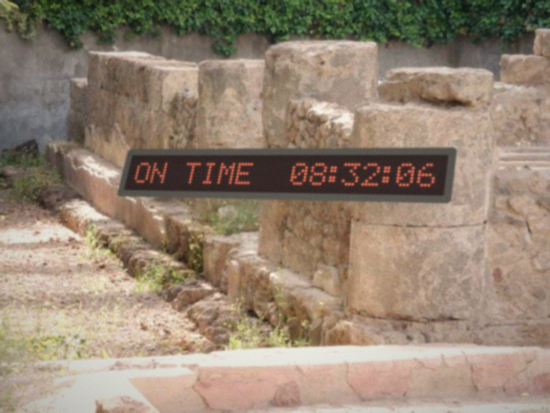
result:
8,32,06
